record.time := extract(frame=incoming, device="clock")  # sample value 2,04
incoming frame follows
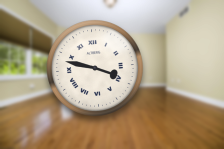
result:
3,48
